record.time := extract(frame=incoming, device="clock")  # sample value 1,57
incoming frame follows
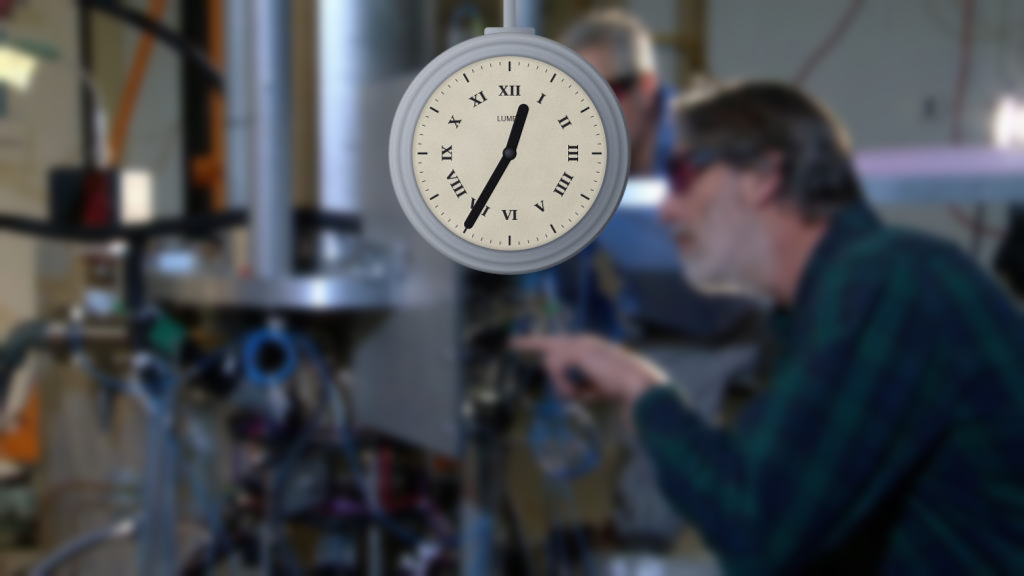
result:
12,35
